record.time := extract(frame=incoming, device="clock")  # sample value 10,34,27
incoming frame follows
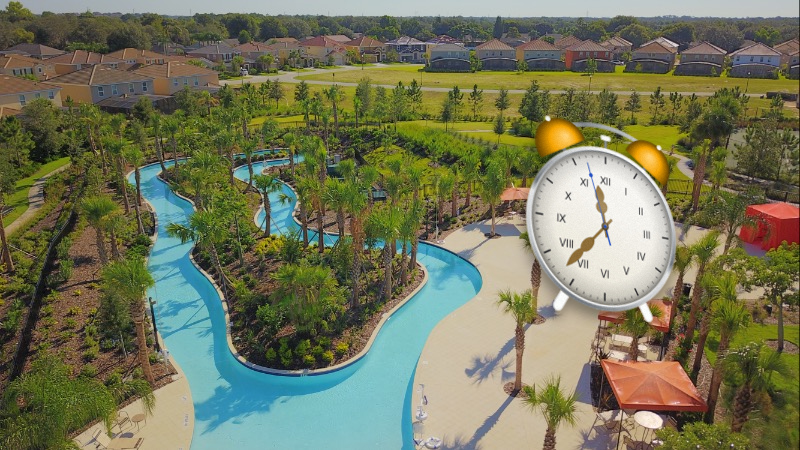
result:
11,36,57
